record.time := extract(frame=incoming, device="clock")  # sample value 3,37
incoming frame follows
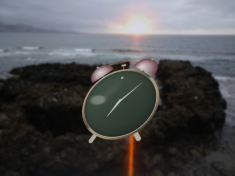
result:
7,08
